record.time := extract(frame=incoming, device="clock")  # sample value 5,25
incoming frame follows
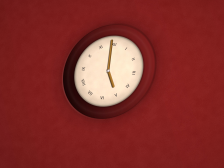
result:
4,59
